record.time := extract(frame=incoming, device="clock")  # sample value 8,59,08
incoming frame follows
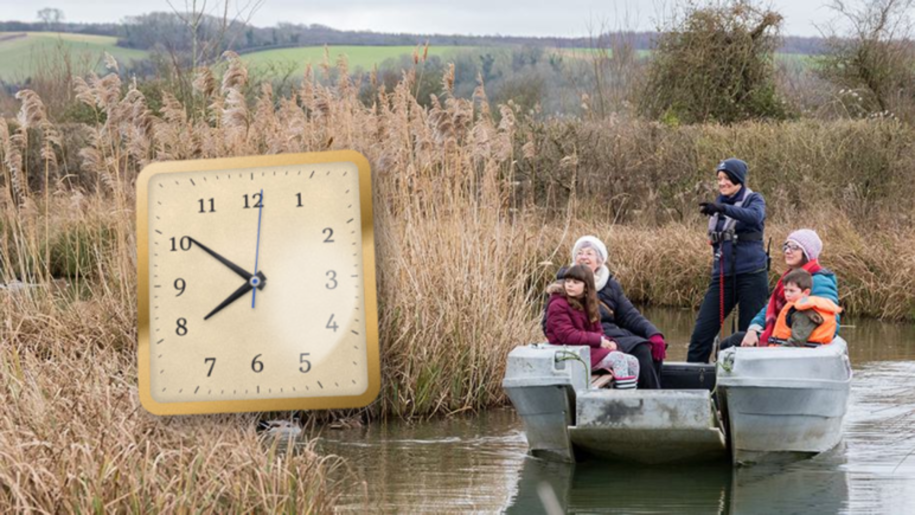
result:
7,51,01
